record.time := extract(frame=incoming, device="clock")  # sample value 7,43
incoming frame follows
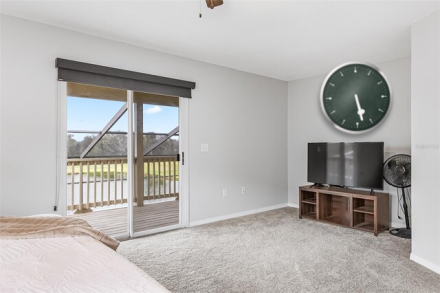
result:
5,28
